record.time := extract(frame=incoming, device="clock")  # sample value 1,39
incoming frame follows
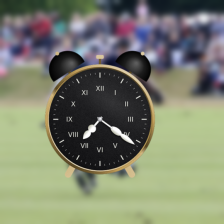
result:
7,21
